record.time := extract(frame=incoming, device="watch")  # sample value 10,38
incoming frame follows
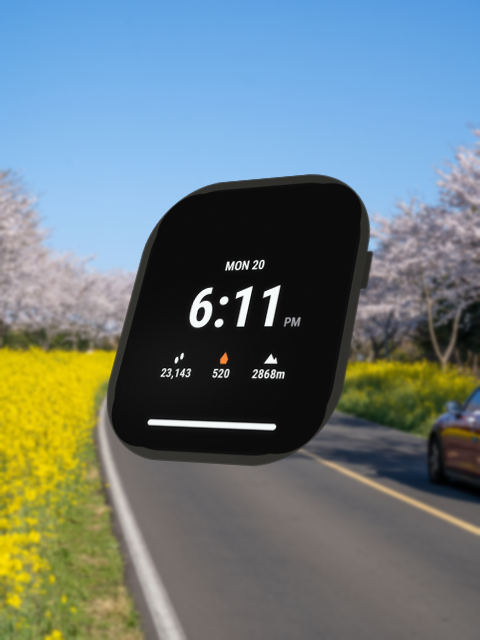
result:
6,11
